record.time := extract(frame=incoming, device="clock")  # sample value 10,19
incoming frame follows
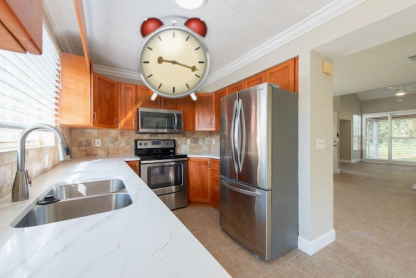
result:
9,18
